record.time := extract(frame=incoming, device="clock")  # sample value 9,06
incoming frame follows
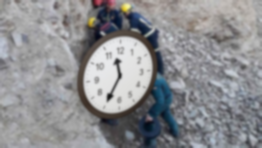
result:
11,35
